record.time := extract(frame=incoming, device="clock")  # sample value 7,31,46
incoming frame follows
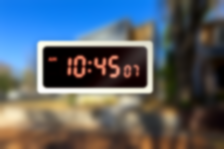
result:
10,45,07
